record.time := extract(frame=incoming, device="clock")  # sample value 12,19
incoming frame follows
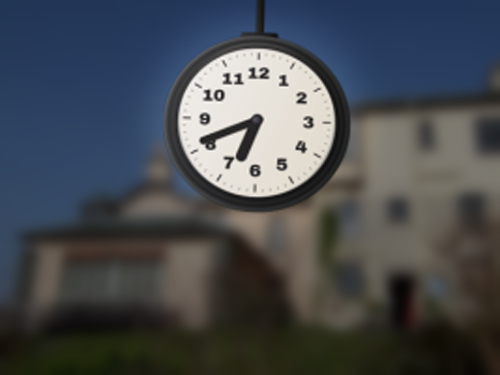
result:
6,41
